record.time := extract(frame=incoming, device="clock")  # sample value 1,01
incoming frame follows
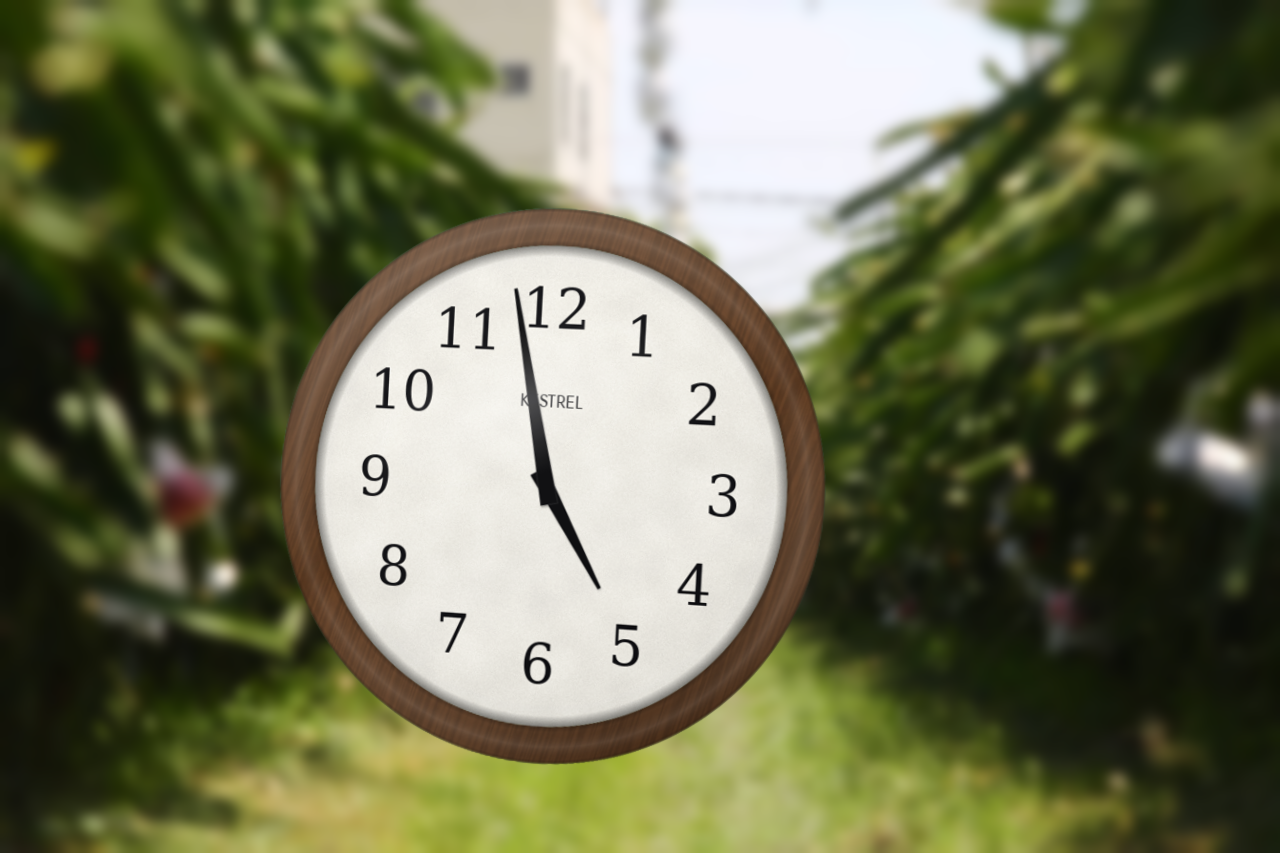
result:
4,58
